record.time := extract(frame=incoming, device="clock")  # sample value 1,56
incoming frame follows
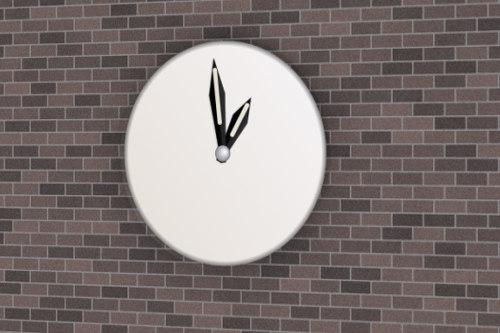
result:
12,59
